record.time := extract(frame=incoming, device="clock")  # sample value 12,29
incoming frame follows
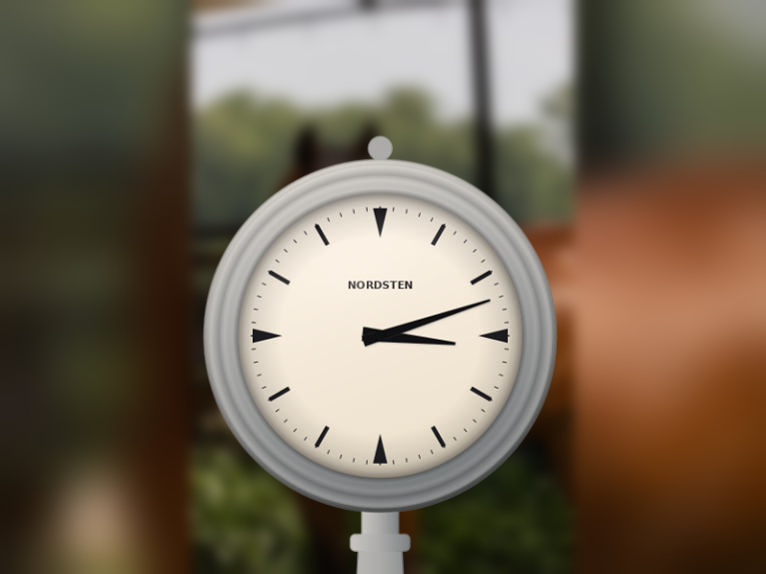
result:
3,12
